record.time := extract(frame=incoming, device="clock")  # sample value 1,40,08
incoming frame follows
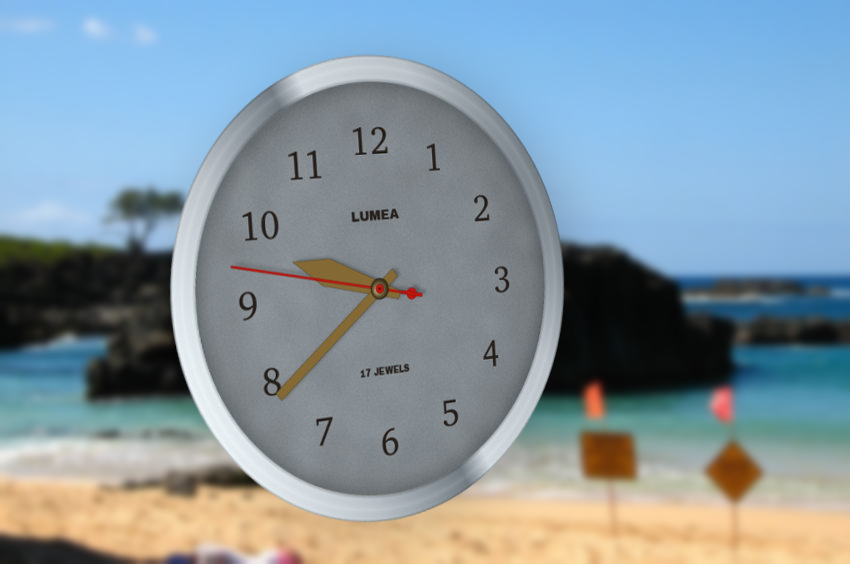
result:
9,38,47
